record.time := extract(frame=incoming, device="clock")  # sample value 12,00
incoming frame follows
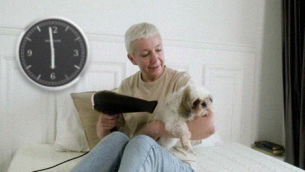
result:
5,59
